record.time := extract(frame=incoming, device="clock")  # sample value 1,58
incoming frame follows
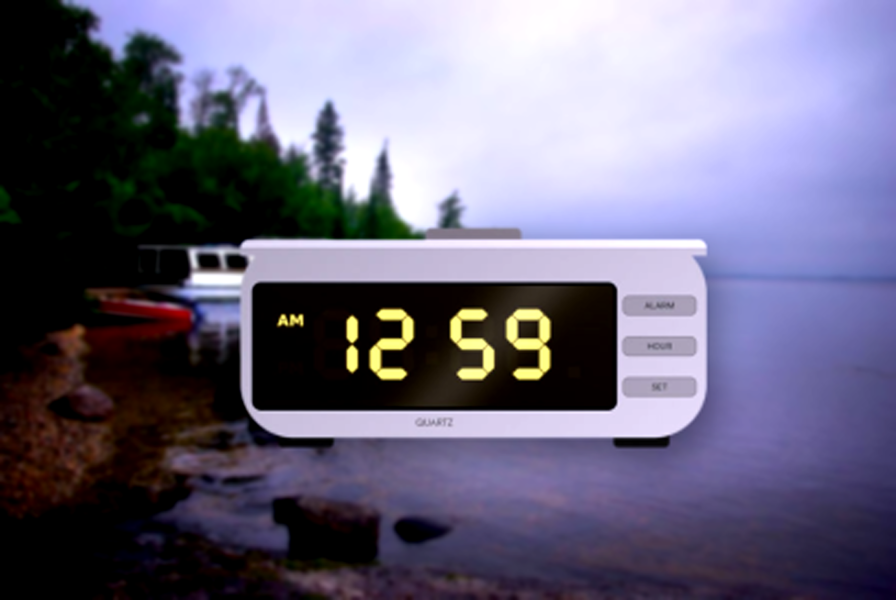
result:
12,59
